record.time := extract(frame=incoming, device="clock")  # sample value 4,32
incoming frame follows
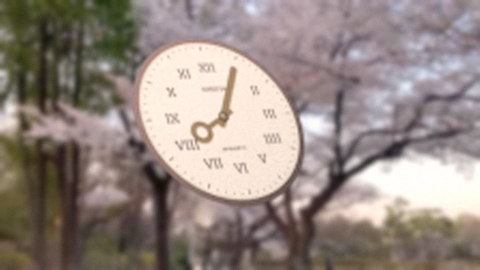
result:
8,05
